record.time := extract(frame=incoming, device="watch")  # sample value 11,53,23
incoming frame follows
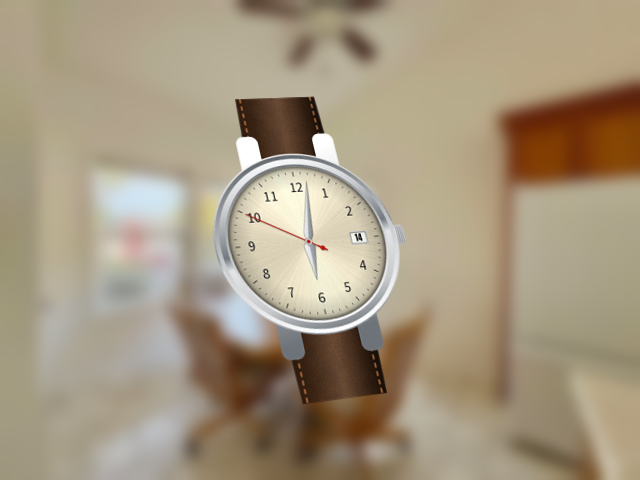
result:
6,01,50
